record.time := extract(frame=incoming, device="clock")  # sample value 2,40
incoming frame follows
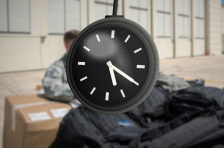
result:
5,20
